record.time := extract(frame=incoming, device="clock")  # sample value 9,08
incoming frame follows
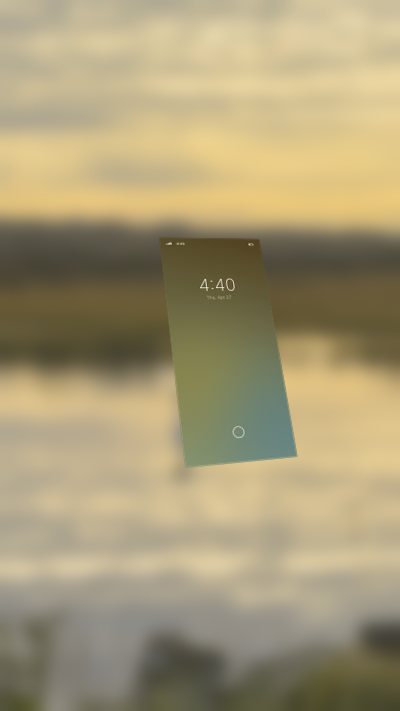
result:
4,40
